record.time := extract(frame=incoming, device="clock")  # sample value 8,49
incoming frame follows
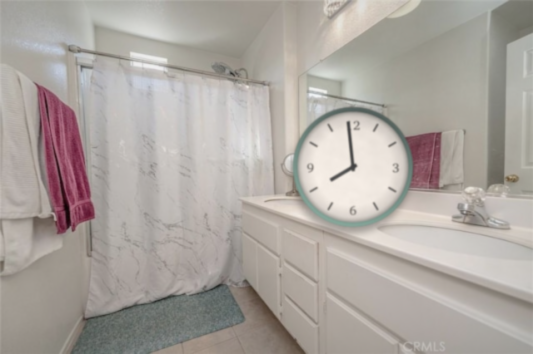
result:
7,59
